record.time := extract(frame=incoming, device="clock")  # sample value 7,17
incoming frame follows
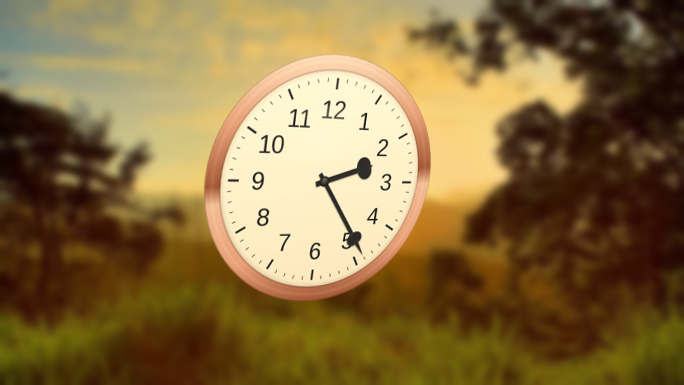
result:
2,24
